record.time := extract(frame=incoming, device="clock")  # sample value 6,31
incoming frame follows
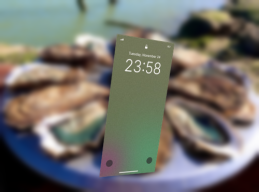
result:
23,58
